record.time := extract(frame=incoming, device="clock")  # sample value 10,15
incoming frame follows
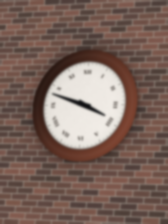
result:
3,48
